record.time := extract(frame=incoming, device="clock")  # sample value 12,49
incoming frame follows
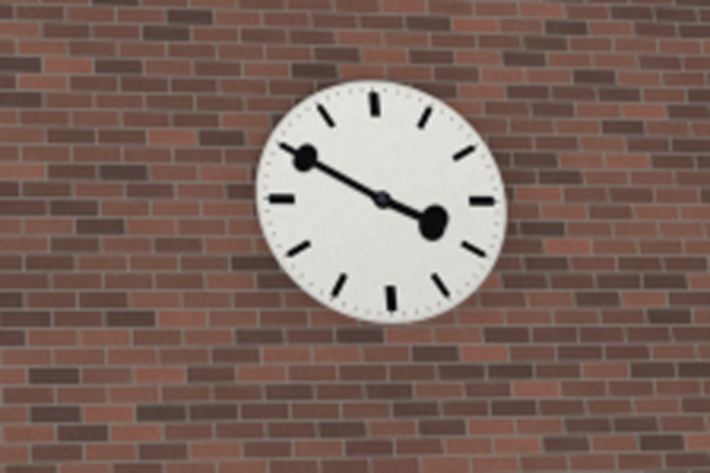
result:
3,50
